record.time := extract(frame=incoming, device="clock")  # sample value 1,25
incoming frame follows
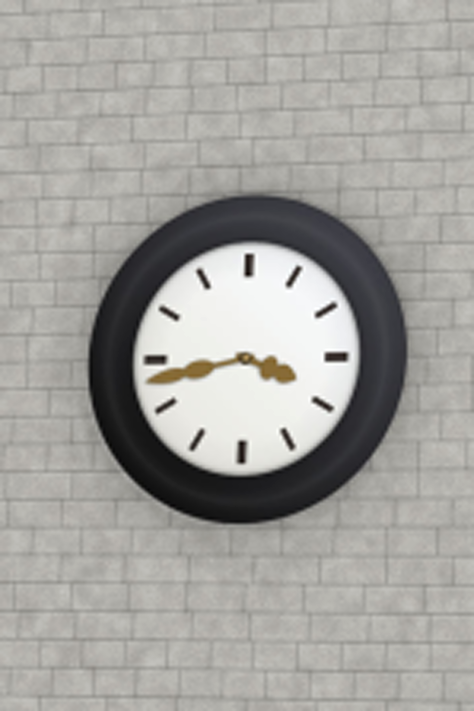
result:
3,43
